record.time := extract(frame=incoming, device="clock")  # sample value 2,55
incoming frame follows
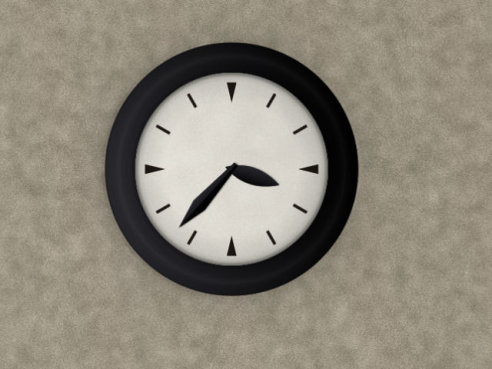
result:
3,37
